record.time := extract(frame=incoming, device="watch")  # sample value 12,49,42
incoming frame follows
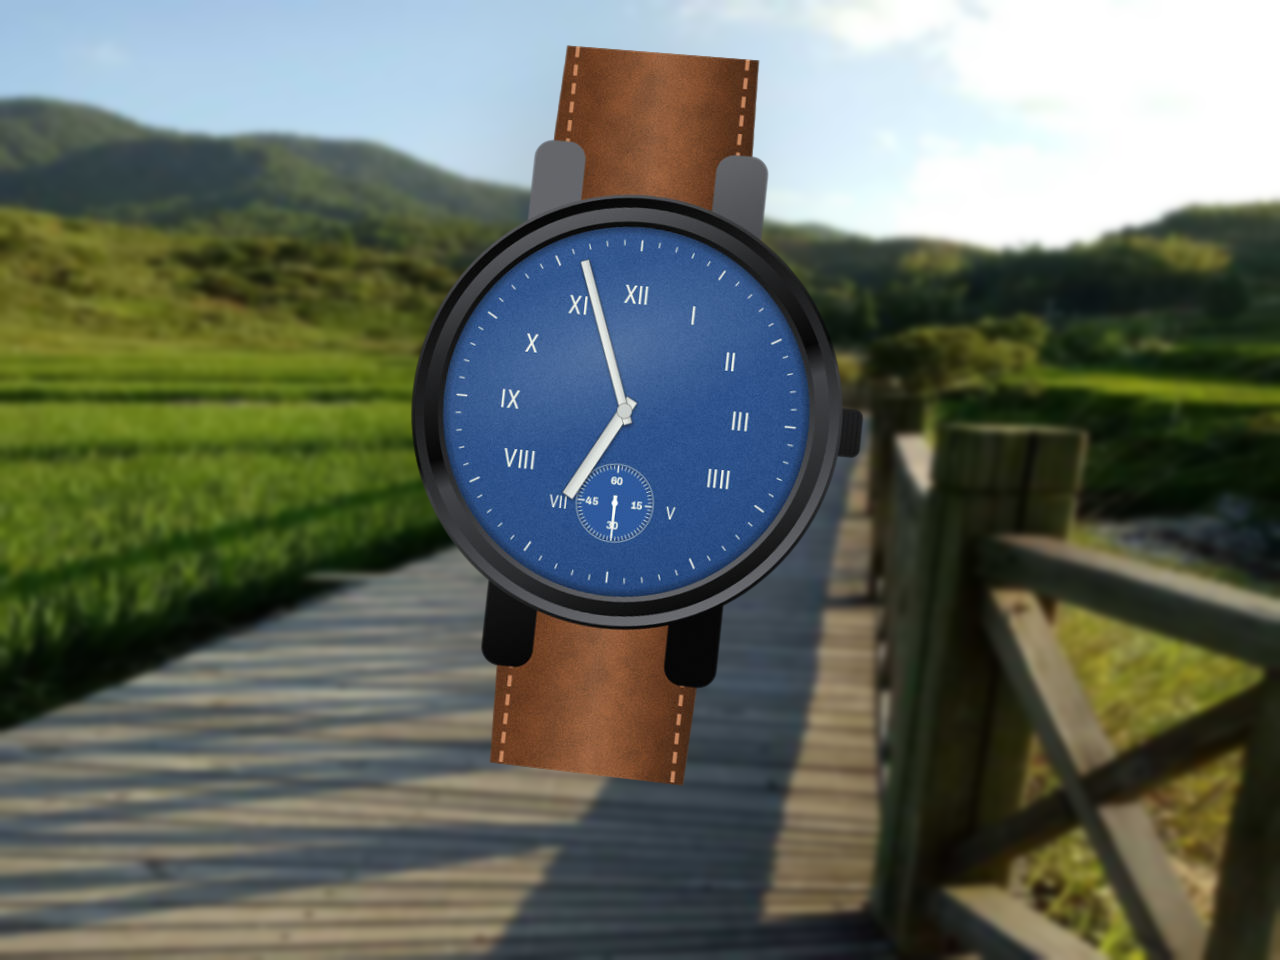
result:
6,56,30
